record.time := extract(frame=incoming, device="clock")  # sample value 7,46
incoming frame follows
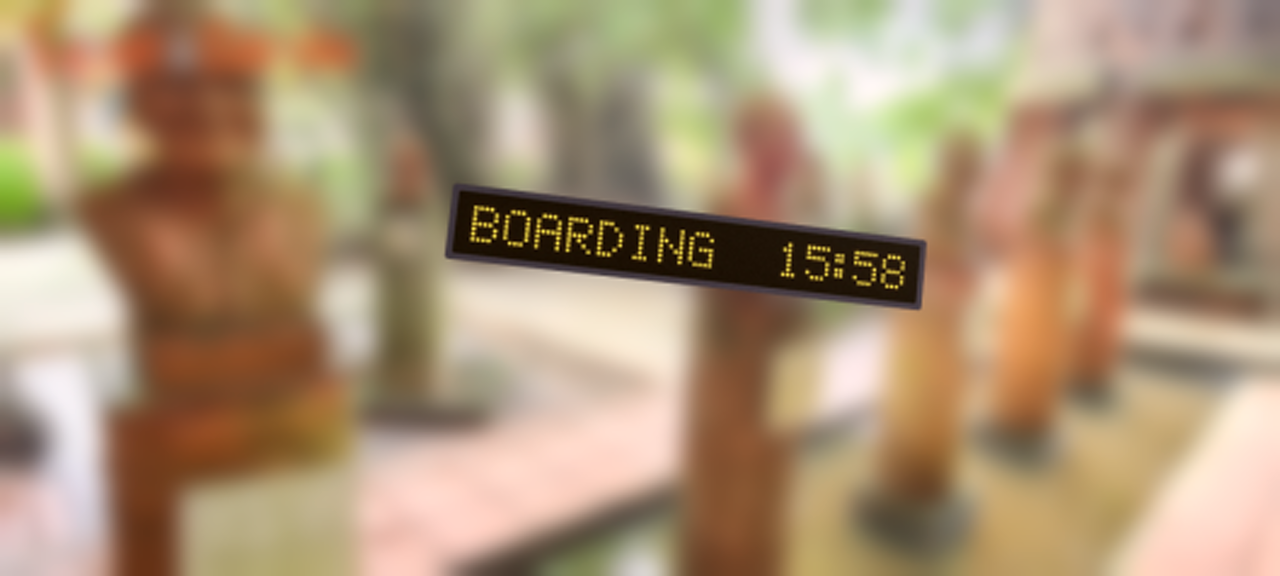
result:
15,58
